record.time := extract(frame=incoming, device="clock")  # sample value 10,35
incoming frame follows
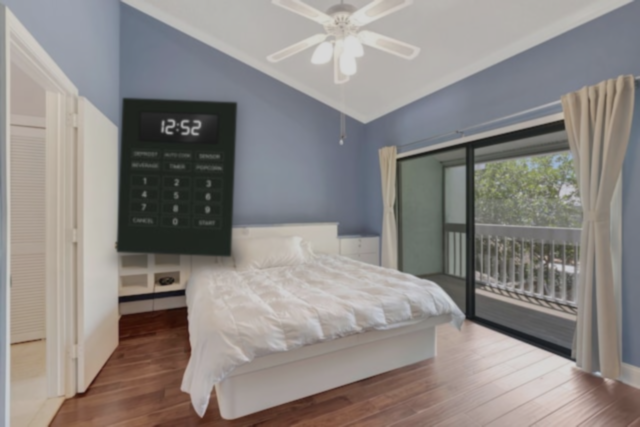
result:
12,52
